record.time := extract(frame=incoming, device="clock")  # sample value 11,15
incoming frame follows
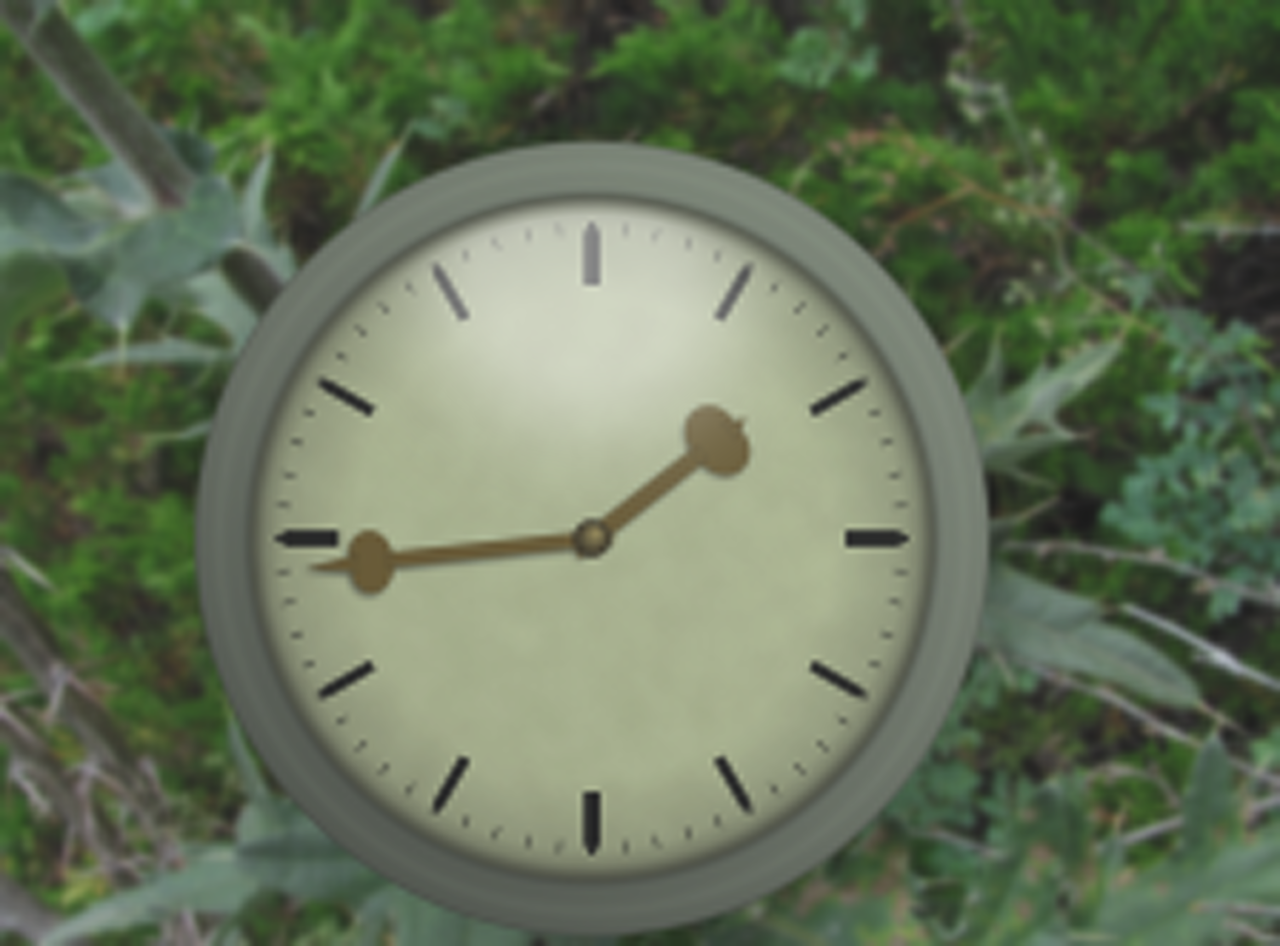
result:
1,44
